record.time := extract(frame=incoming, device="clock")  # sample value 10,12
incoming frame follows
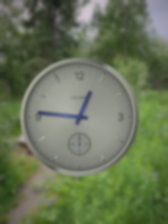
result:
12,46
